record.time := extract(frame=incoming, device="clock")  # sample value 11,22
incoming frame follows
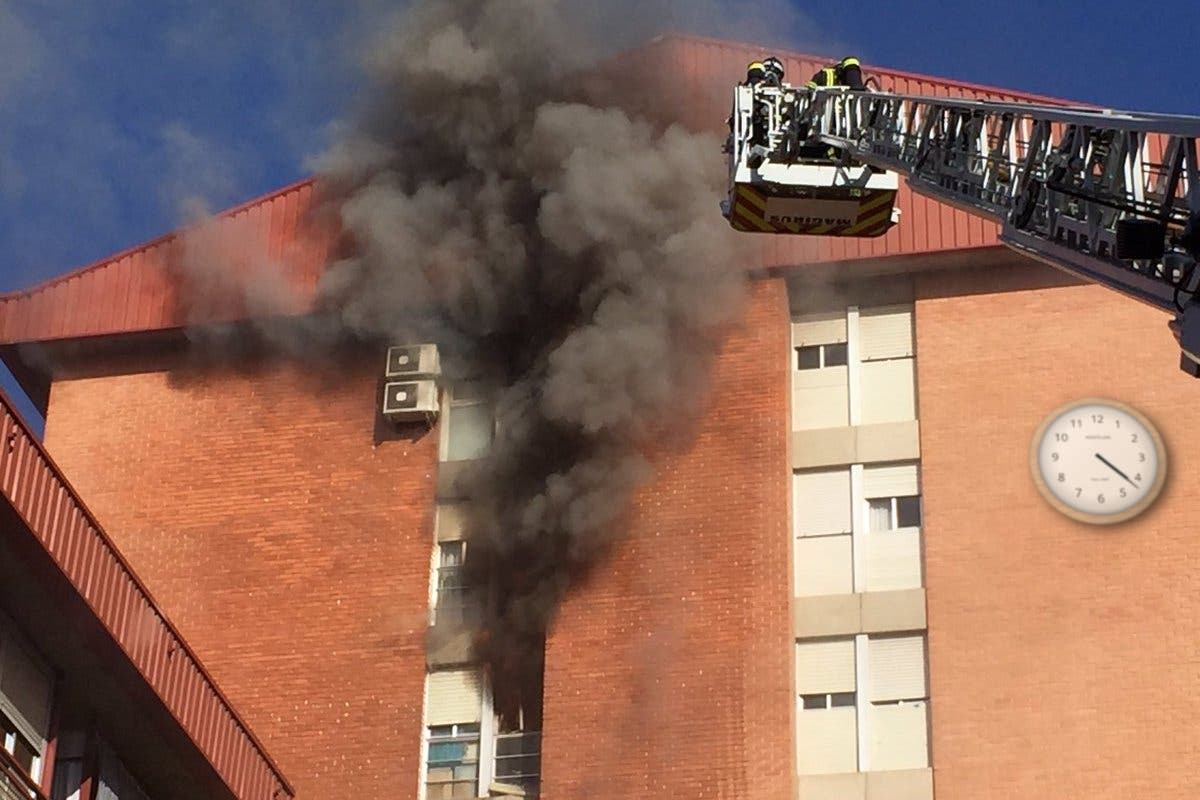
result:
4,22
